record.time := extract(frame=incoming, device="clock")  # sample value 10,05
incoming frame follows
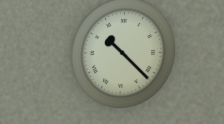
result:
10,22
